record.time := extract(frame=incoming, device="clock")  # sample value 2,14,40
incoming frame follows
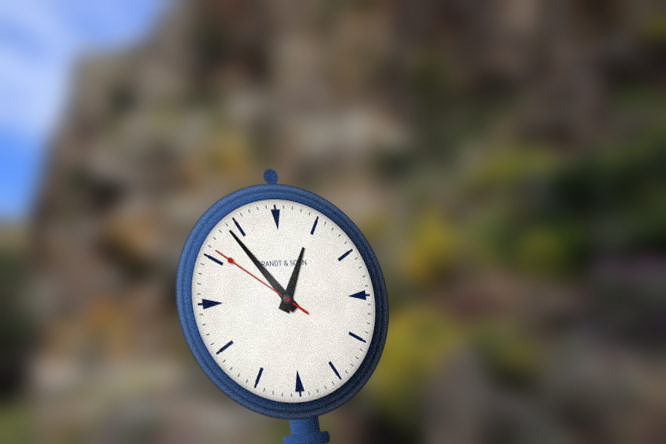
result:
12,53,51
